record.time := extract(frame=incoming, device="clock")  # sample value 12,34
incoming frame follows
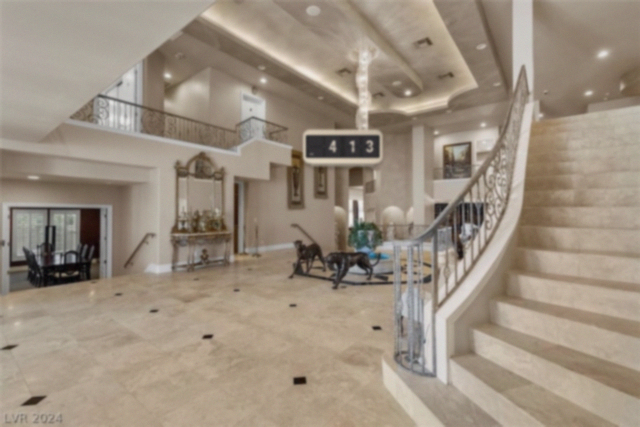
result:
4,13
